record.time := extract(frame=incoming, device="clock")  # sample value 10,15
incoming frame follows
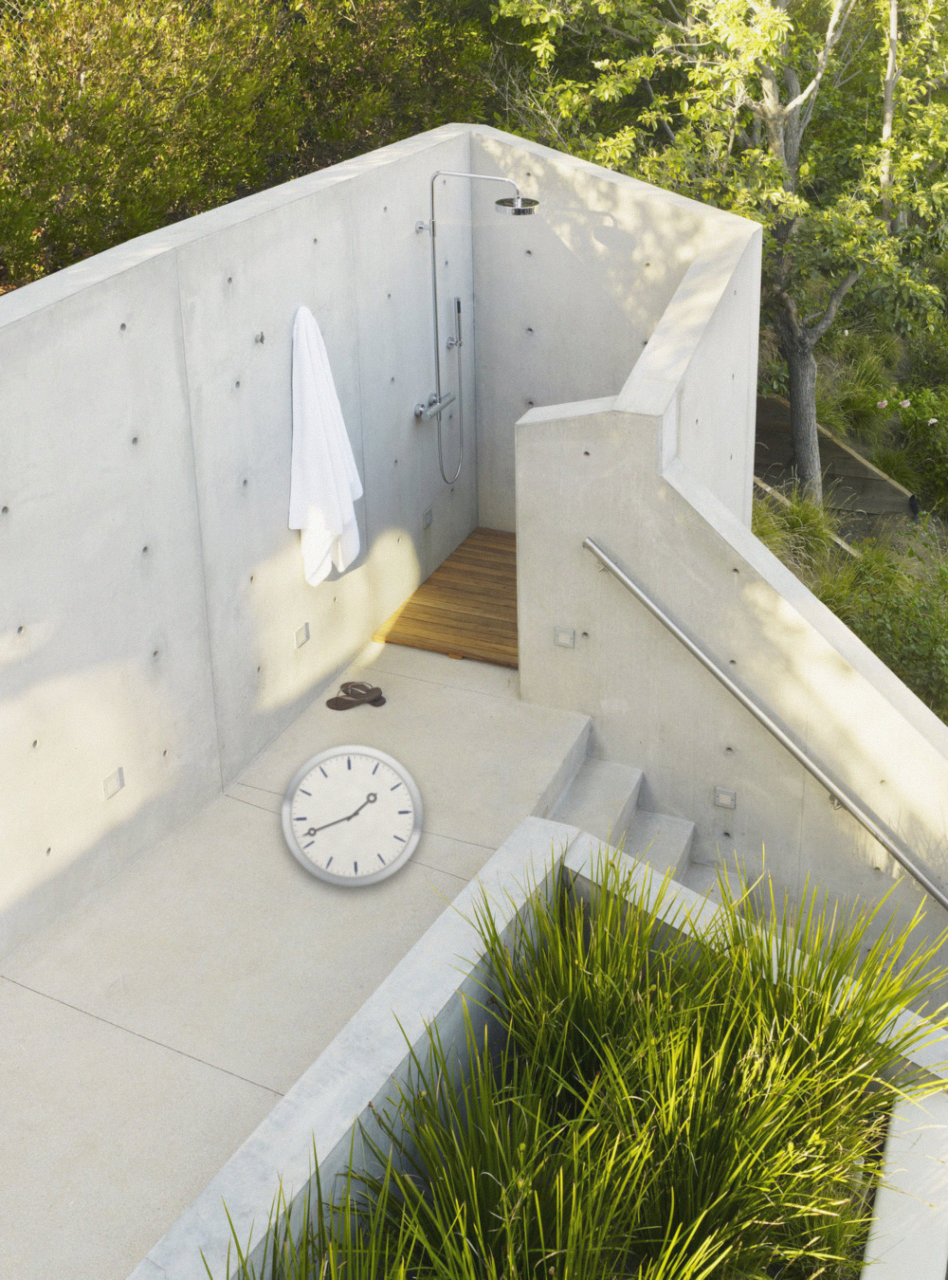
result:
1,42
